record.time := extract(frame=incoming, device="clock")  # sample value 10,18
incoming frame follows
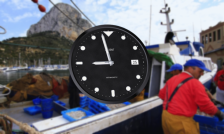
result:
8,58
